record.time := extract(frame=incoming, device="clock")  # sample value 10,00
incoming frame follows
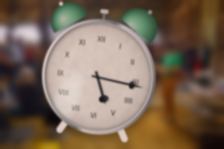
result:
5,16
